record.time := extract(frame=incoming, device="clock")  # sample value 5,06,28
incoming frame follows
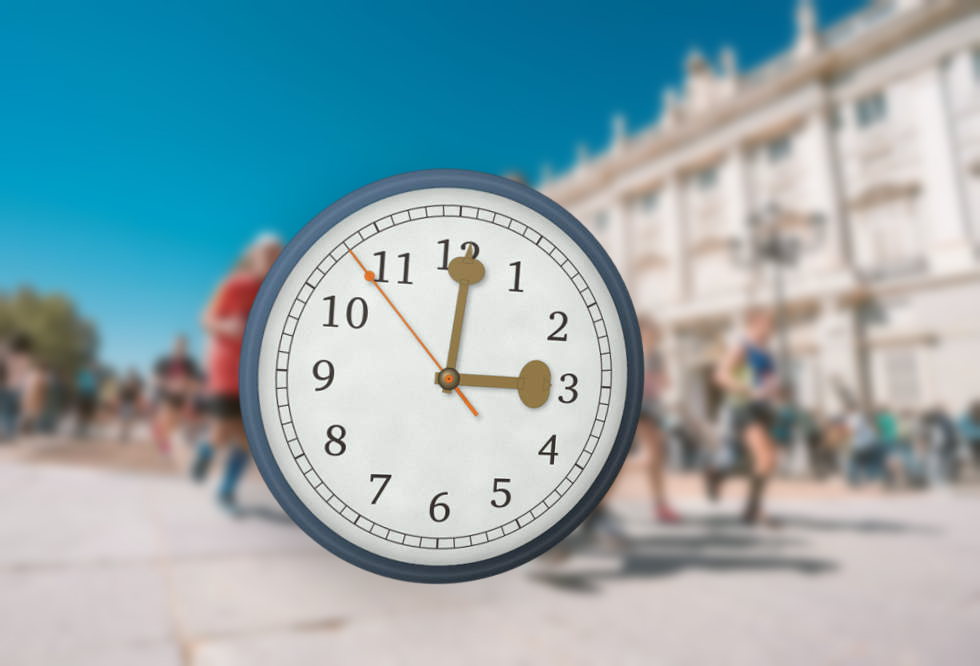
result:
3,00,53
